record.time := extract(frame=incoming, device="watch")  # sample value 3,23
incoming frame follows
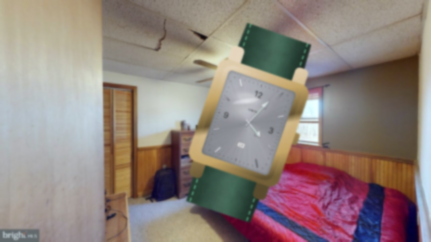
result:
4,04
